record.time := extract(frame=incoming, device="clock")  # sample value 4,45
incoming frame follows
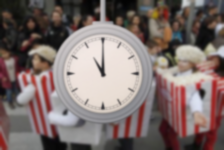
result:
11,00
